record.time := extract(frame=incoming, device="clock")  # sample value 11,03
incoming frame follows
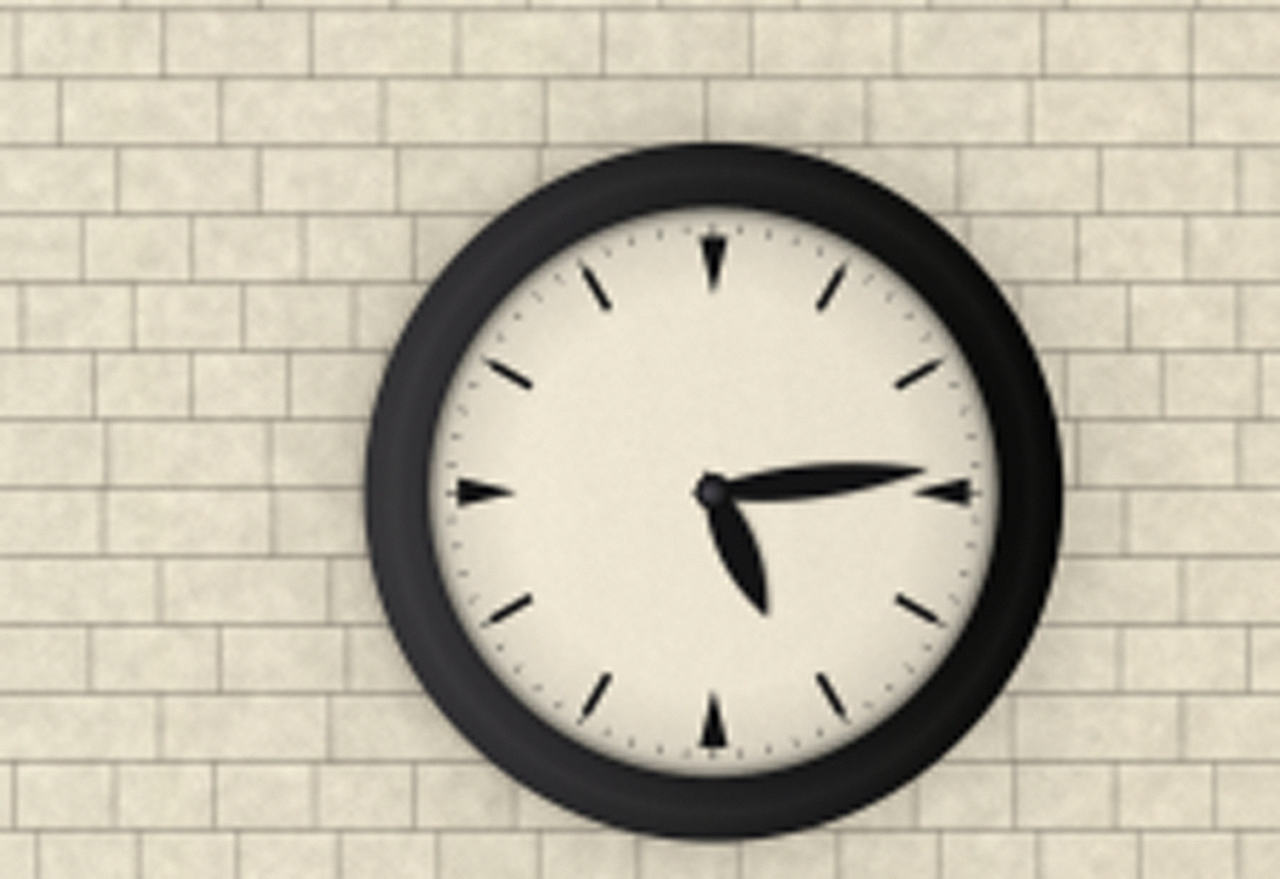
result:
5,14
